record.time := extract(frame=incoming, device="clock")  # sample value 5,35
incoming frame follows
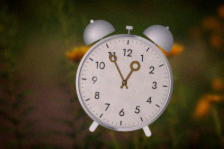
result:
12,55
